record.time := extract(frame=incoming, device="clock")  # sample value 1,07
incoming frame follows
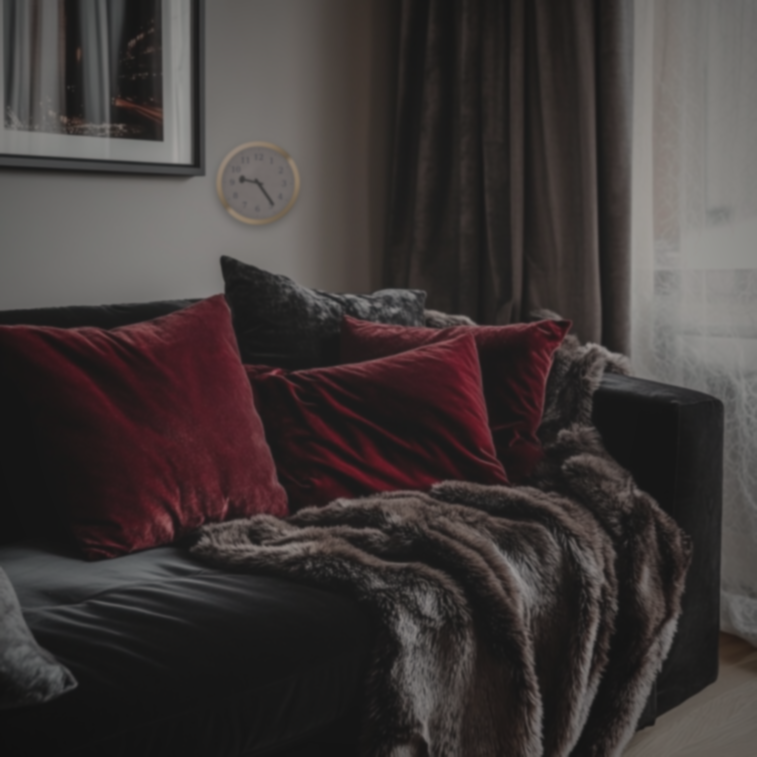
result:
9,24
